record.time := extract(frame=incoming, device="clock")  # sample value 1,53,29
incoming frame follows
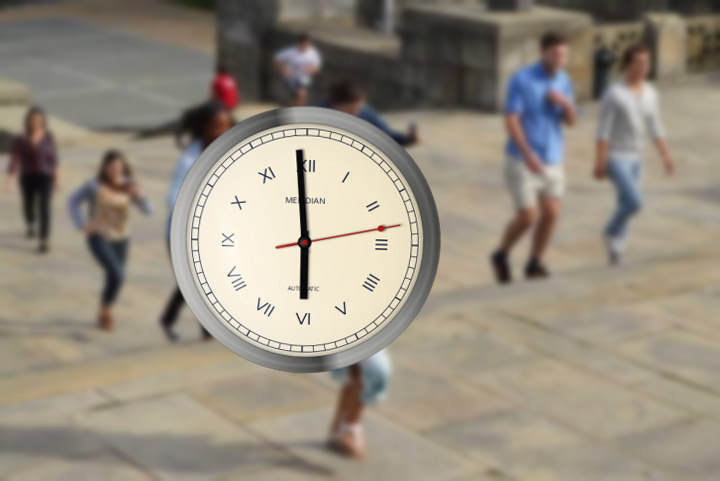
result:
5,59,13
